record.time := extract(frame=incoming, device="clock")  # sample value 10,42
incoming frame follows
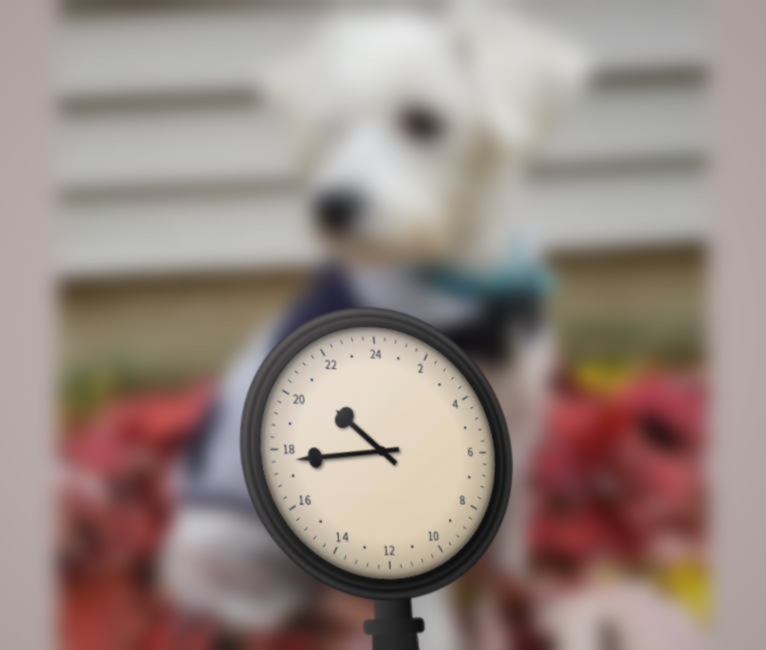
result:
20,44
